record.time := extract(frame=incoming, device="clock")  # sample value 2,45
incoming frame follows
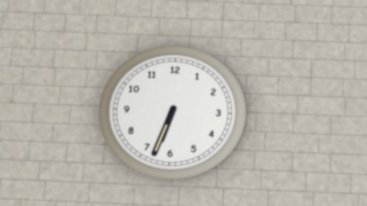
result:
6,33
